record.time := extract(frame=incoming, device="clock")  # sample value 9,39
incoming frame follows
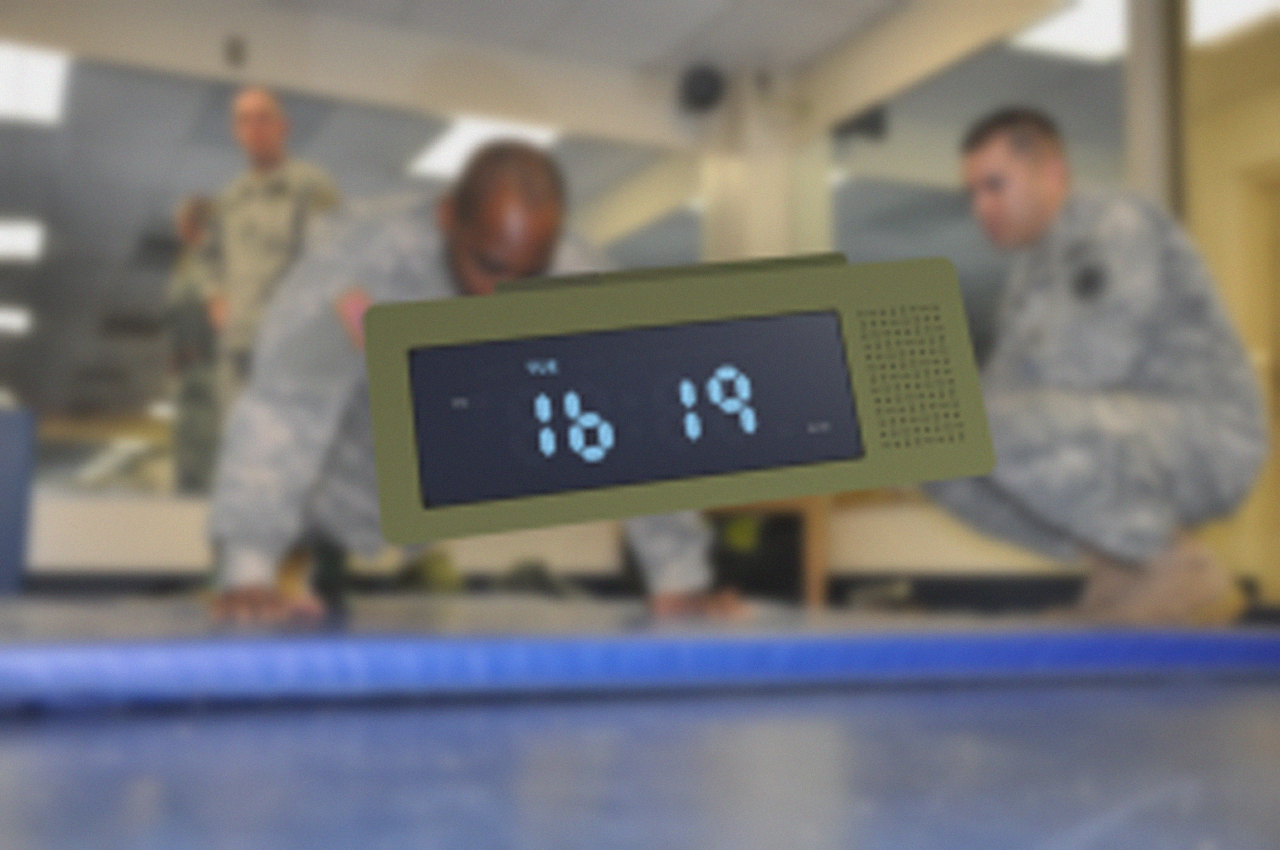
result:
16,19
